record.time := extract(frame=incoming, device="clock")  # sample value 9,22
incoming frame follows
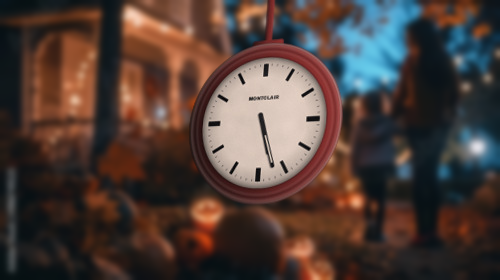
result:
5,27
